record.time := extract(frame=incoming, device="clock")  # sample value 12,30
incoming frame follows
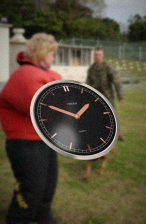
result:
1,50
